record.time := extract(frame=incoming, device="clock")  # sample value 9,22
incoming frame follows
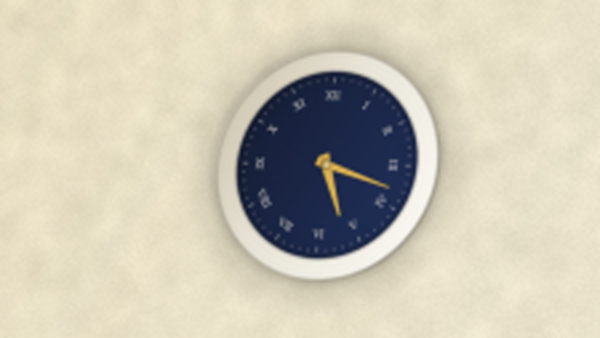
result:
5,18
